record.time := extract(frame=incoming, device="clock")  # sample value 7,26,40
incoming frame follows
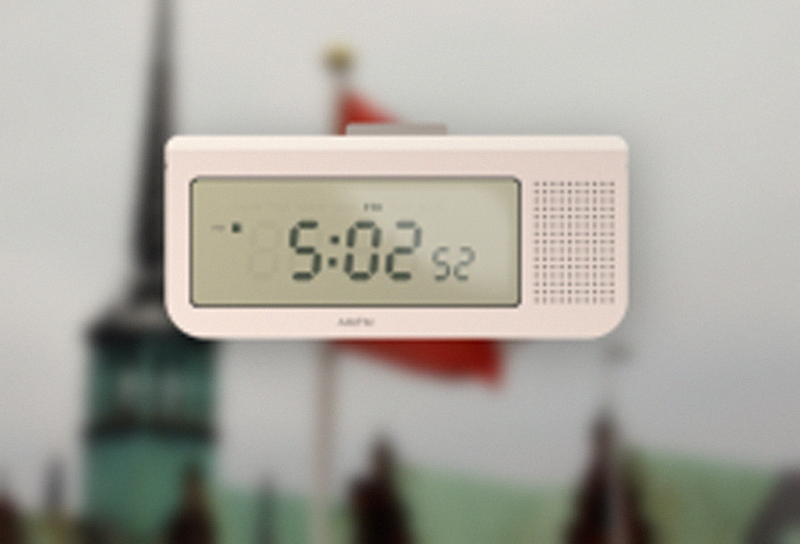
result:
5,02,52
